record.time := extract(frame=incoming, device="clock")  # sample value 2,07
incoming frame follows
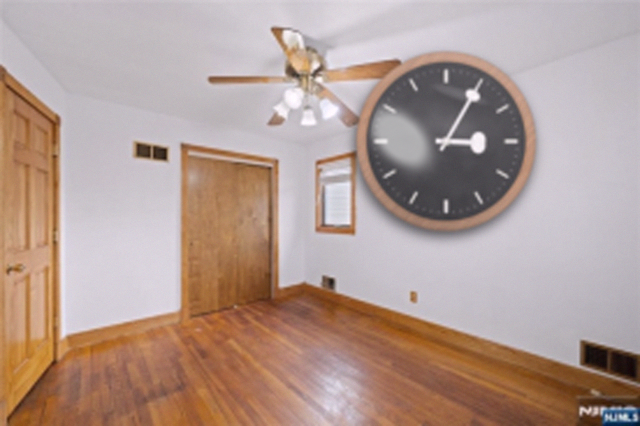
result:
3,05
